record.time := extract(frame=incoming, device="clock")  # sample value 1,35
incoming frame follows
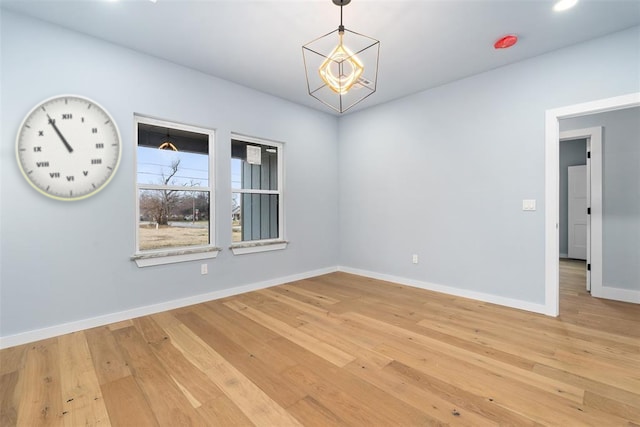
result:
10,55
